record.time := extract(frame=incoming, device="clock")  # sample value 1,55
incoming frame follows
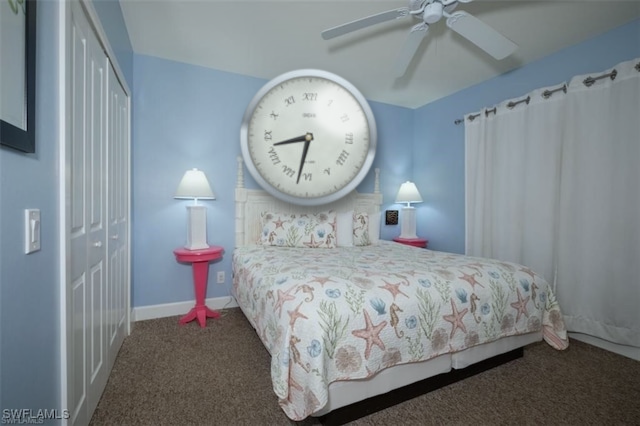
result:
8,32
